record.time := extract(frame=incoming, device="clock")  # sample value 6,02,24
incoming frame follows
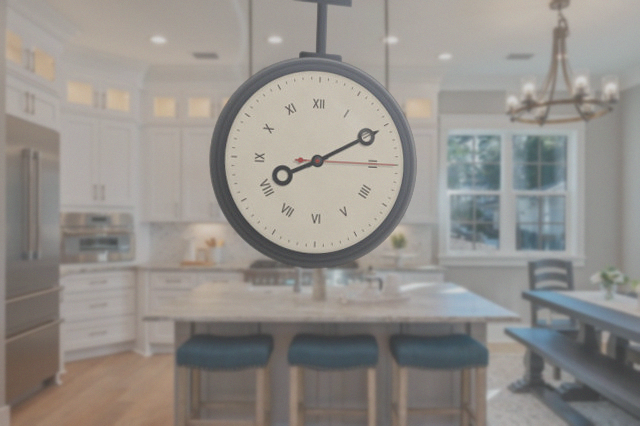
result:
8,10,15
